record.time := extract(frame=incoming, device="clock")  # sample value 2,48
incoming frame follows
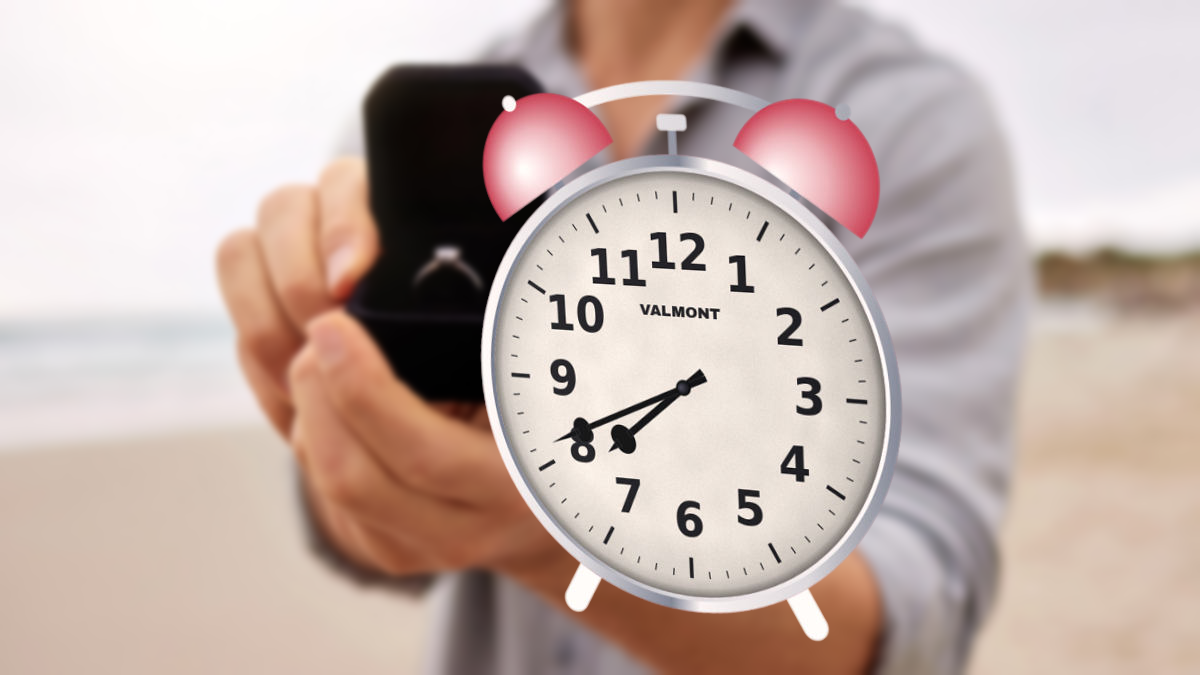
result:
7,41
